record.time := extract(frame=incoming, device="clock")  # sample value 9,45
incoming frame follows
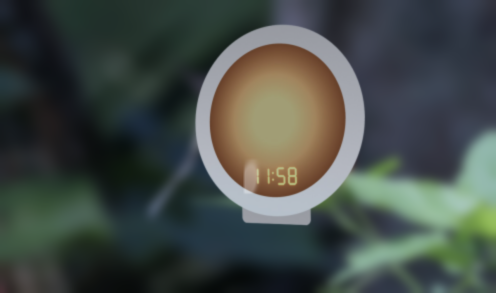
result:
11,58
